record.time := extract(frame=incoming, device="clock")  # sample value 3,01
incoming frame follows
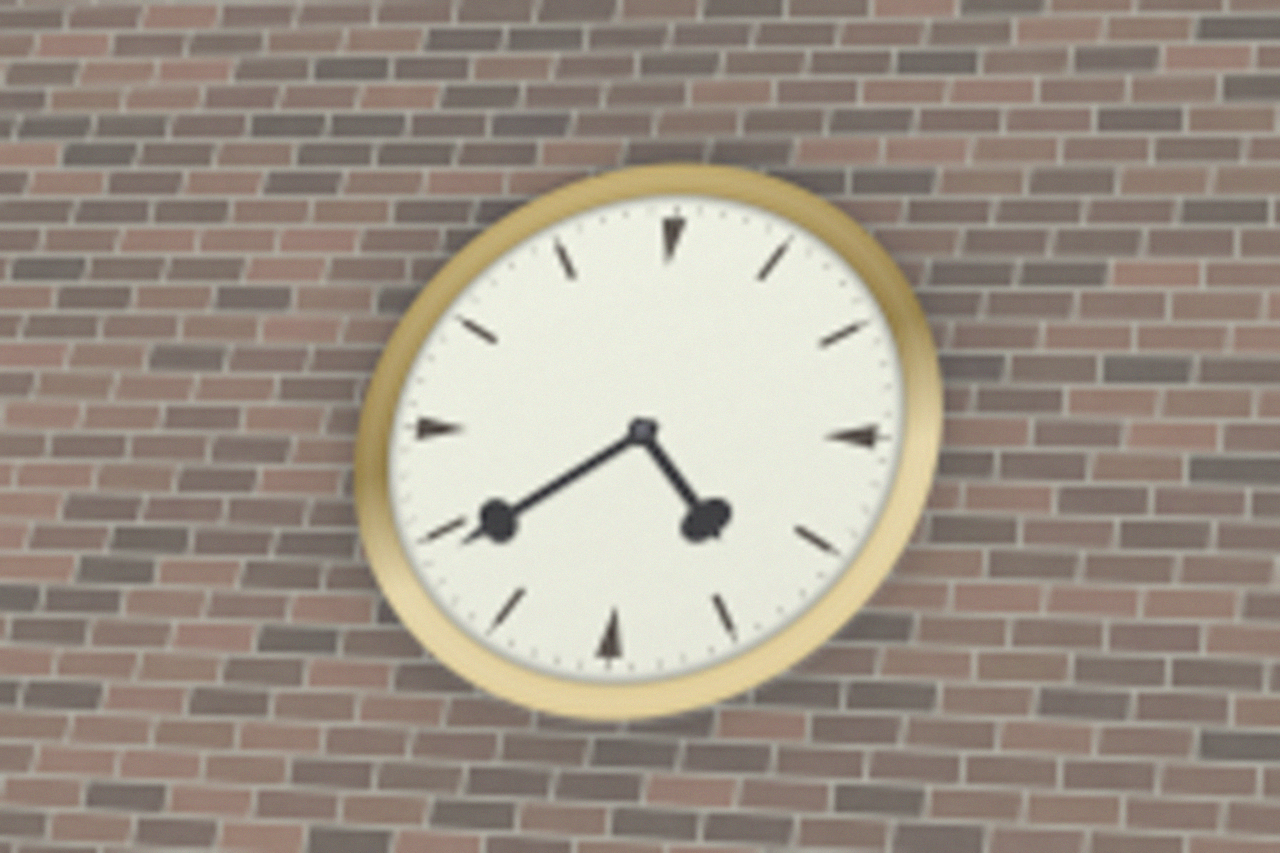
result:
4,39
